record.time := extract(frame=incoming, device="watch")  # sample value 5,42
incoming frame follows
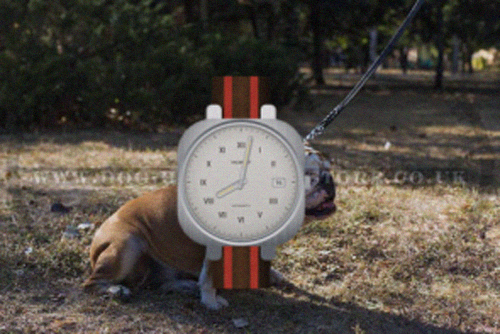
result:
8,02
